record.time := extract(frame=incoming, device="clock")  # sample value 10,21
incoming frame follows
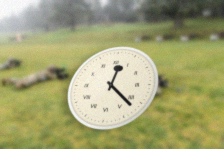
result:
12,22
